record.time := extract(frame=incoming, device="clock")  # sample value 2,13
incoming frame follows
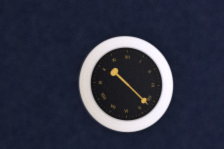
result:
10,22
